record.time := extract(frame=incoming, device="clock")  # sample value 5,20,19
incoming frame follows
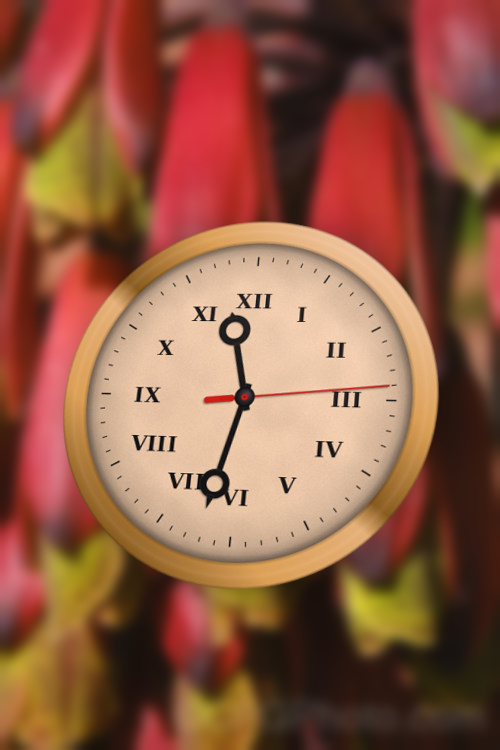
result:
11,32,14
